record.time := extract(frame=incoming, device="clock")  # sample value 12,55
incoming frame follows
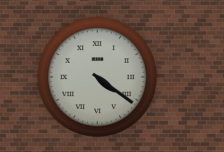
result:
4,21
